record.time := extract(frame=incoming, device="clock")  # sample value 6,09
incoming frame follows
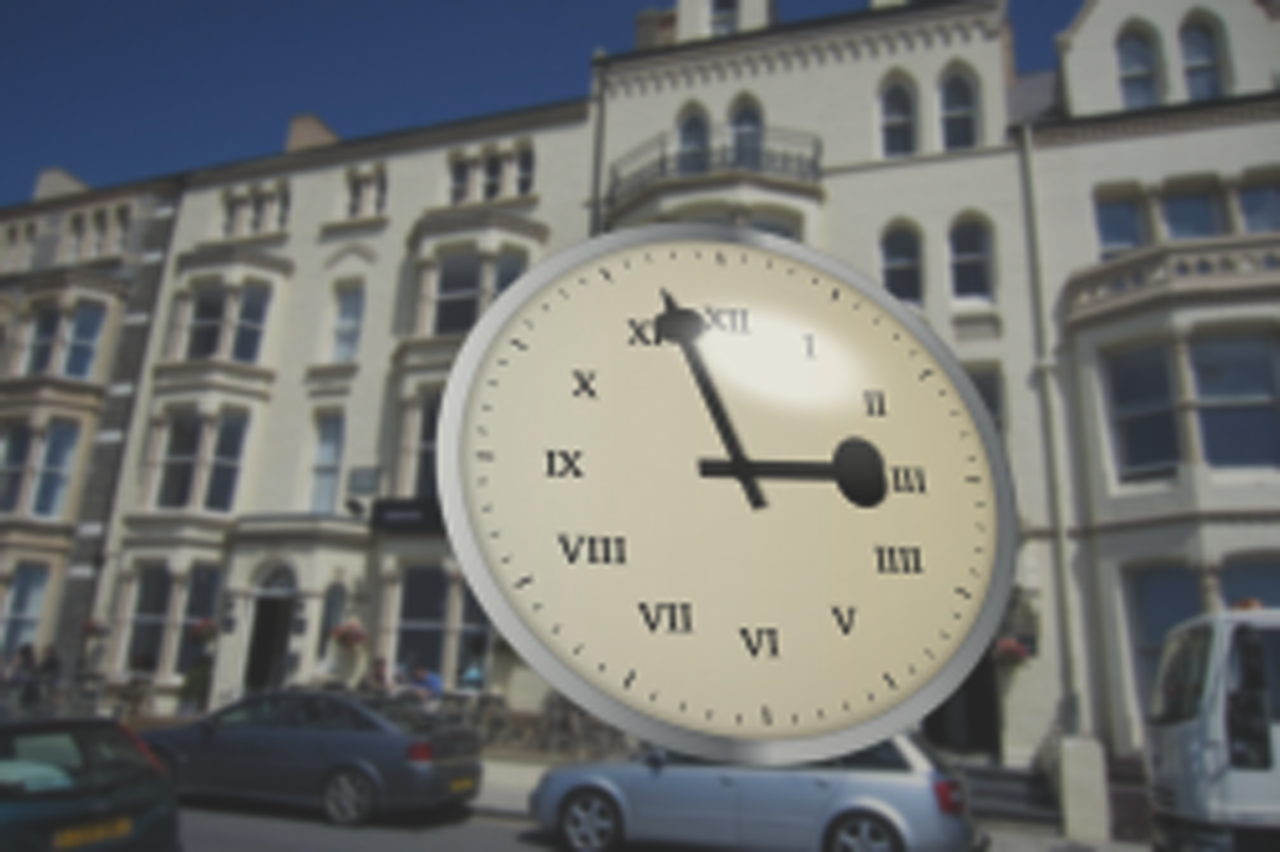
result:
2,57
